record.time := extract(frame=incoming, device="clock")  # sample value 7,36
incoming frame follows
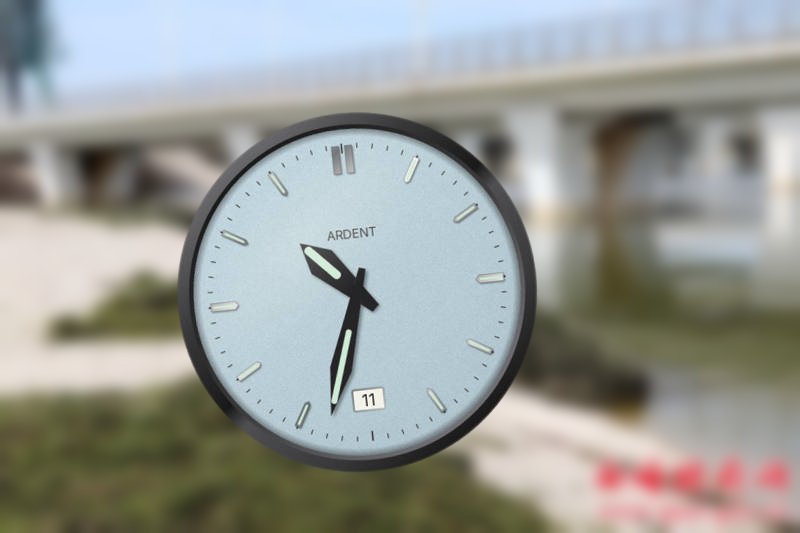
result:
10,33
